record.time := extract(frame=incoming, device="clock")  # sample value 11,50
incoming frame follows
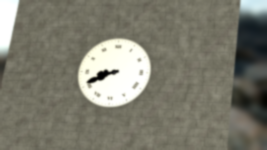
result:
8,41
